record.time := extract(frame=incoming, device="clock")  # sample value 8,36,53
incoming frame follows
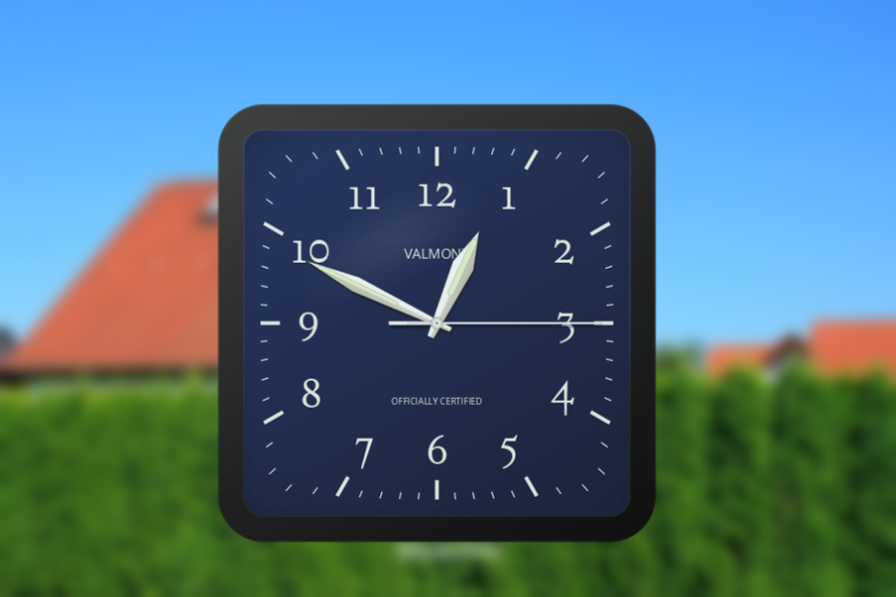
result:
12,49,15
